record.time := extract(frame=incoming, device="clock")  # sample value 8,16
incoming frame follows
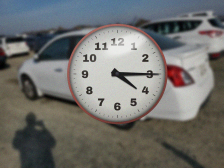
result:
4,15
